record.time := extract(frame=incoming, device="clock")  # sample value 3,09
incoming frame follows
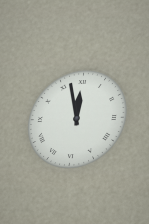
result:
11,57
